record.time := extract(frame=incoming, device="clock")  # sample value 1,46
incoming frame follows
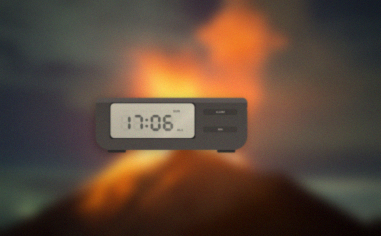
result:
17,06
